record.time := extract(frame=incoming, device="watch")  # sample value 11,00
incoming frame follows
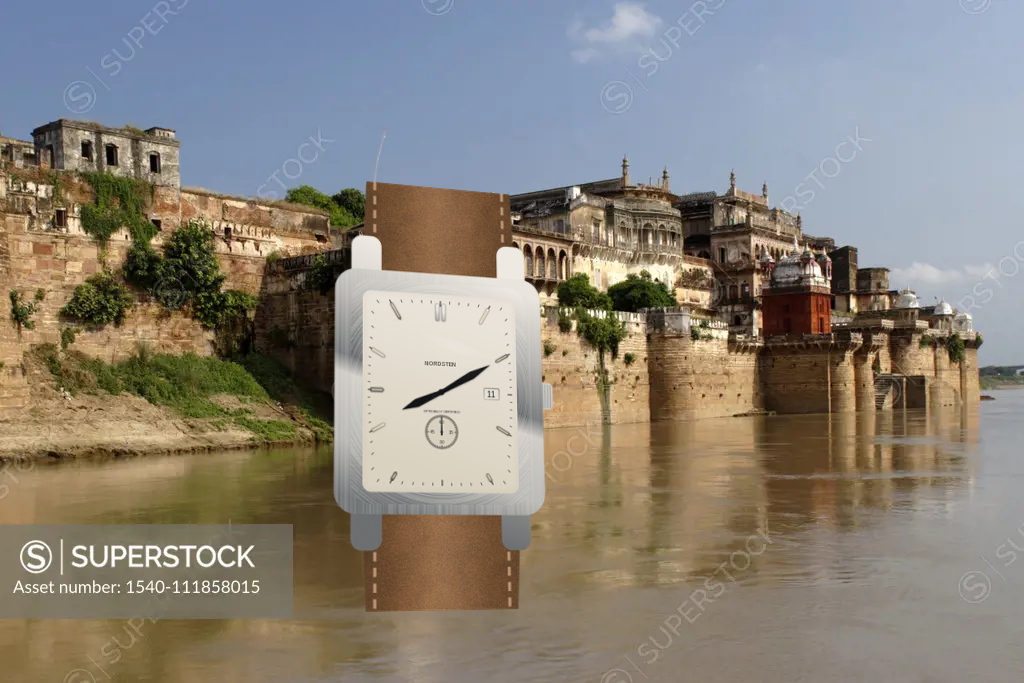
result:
8,10
